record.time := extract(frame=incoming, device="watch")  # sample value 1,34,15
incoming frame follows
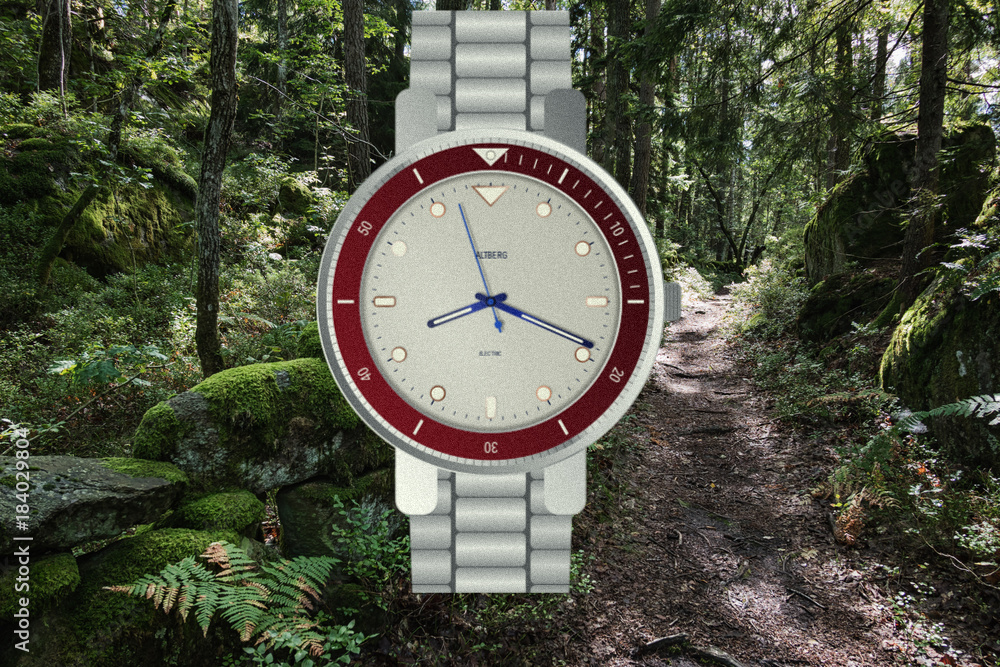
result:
8,18,57
